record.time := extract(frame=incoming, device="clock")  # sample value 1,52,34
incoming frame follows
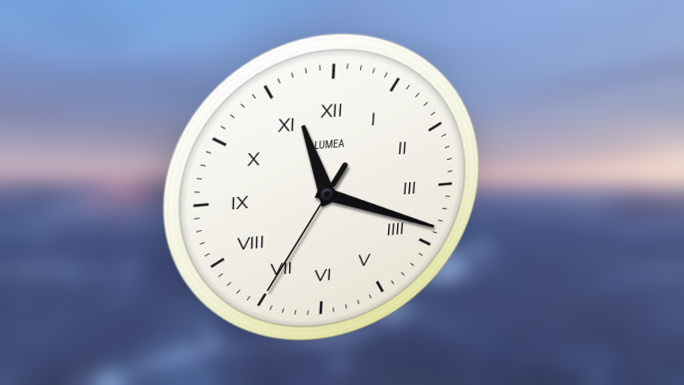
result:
11,18,35
